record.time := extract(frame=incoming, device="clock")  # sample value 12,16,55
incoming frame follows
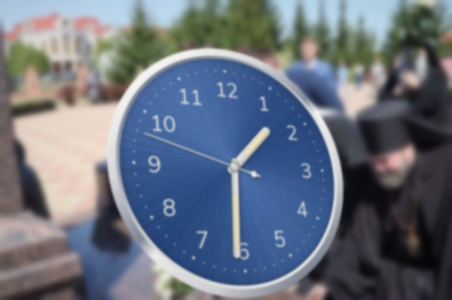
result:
1,30,48
